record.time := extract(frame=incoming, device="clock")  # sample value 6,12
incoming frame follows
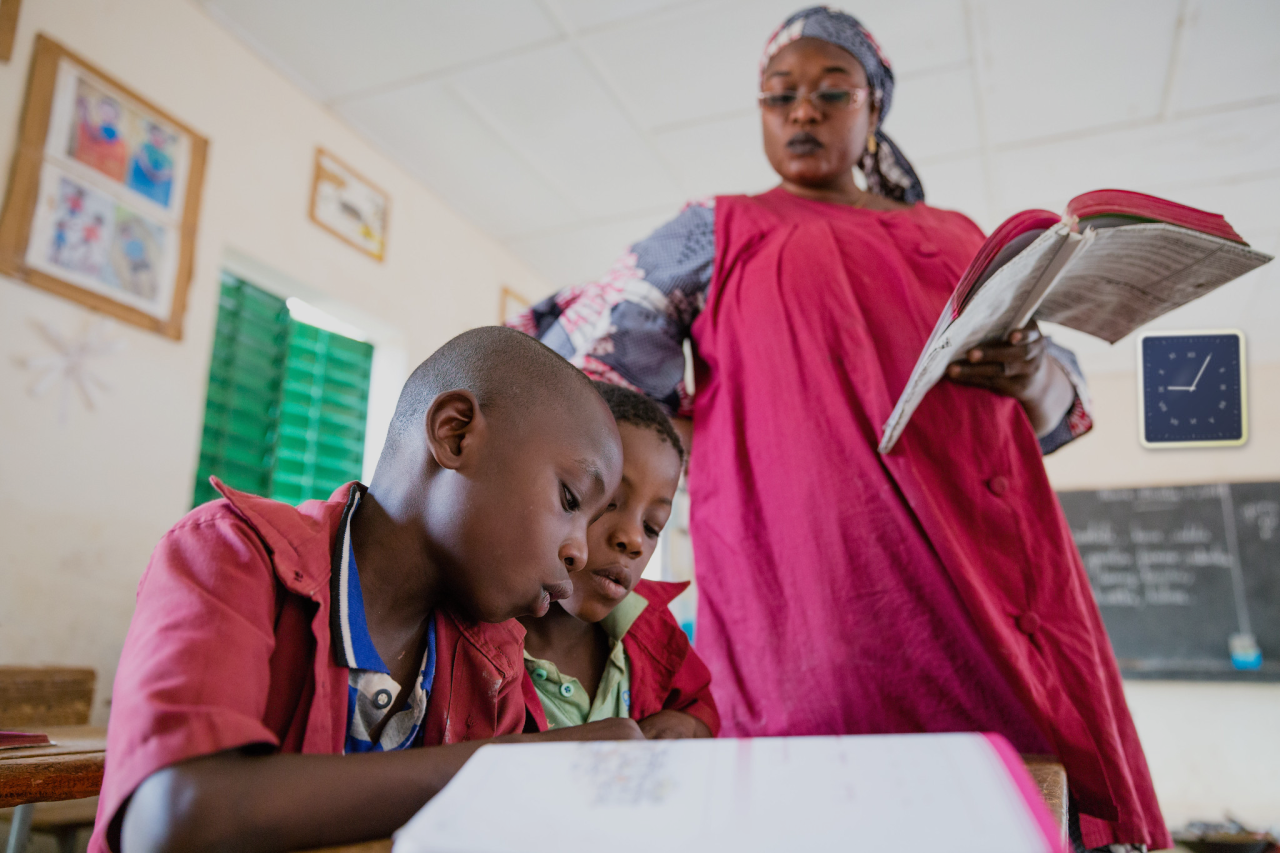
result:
9,05
